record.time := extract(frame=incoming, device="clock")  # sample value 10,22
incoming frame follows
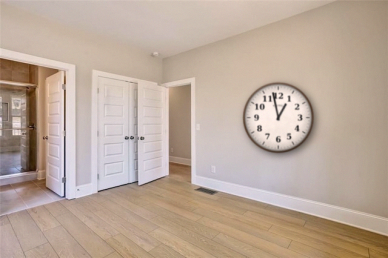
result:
12,58
